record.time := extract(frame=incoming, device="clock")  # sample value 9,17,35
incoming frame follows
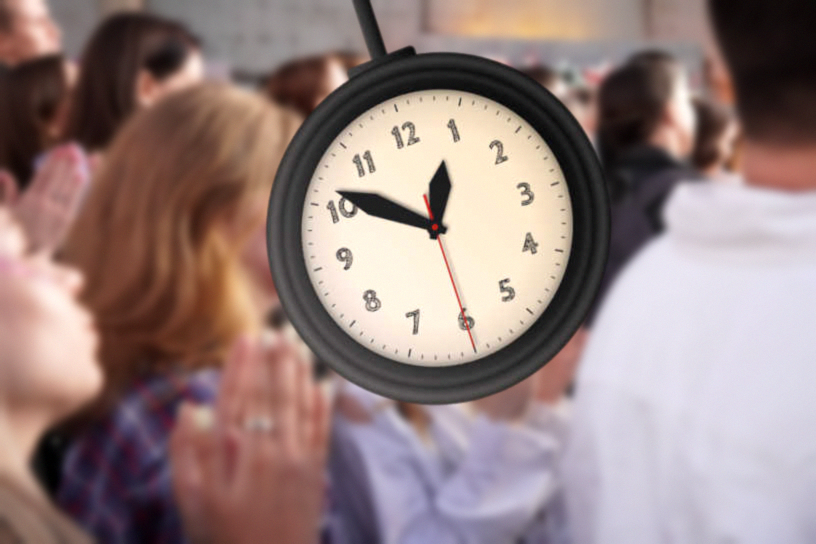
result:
12,51,30
